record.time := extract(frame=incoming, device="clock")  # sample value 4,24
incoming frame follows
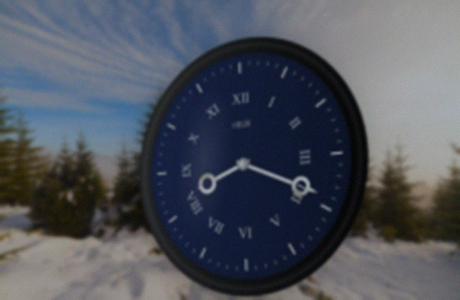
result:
8,19
